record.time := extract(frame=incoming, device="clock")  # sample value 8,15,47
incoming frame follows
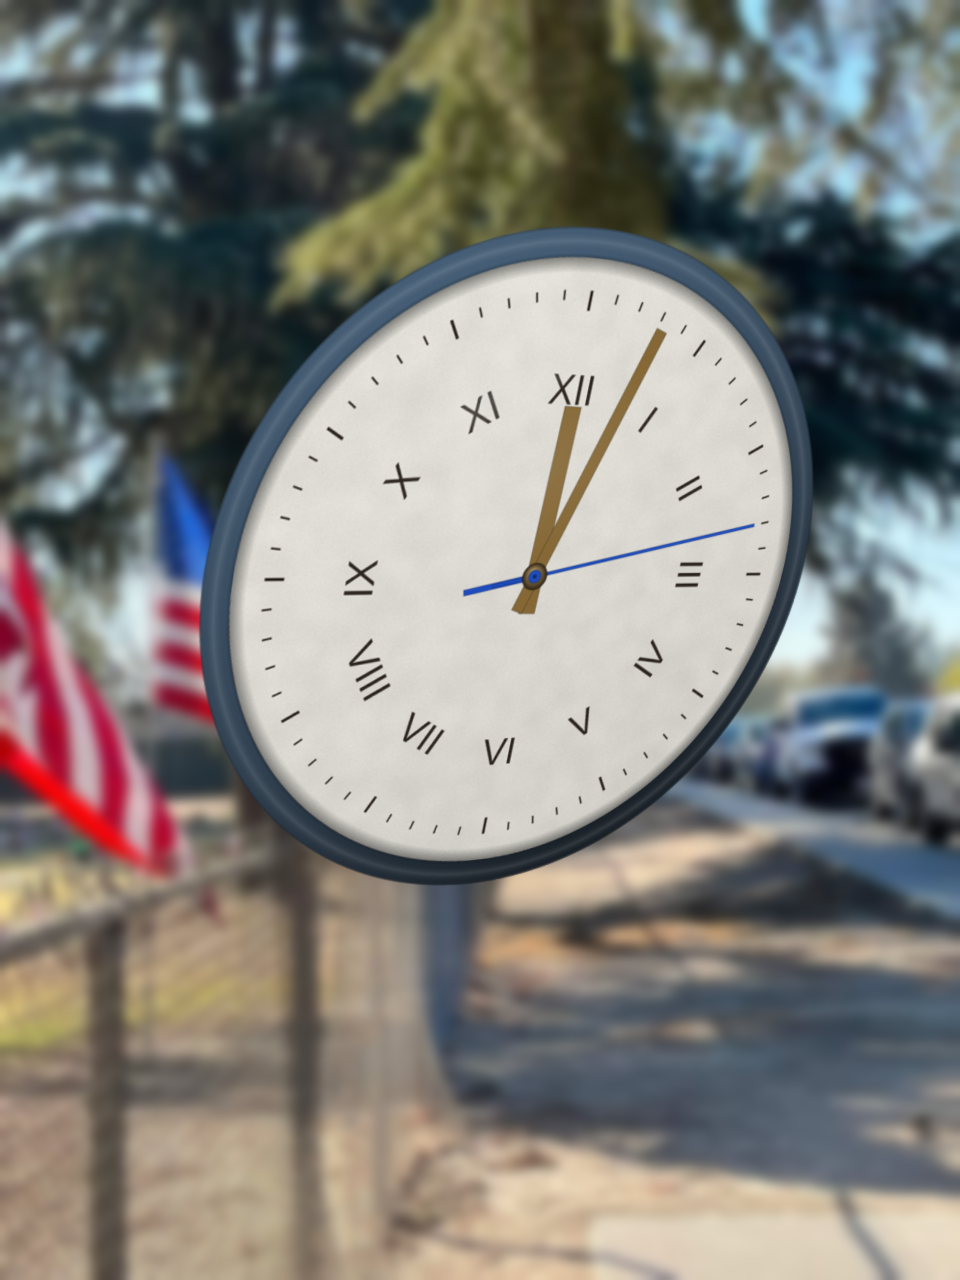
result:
12,03,13
